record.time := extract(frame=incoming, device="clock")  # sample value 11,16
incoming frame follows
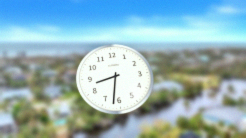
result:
8,32
